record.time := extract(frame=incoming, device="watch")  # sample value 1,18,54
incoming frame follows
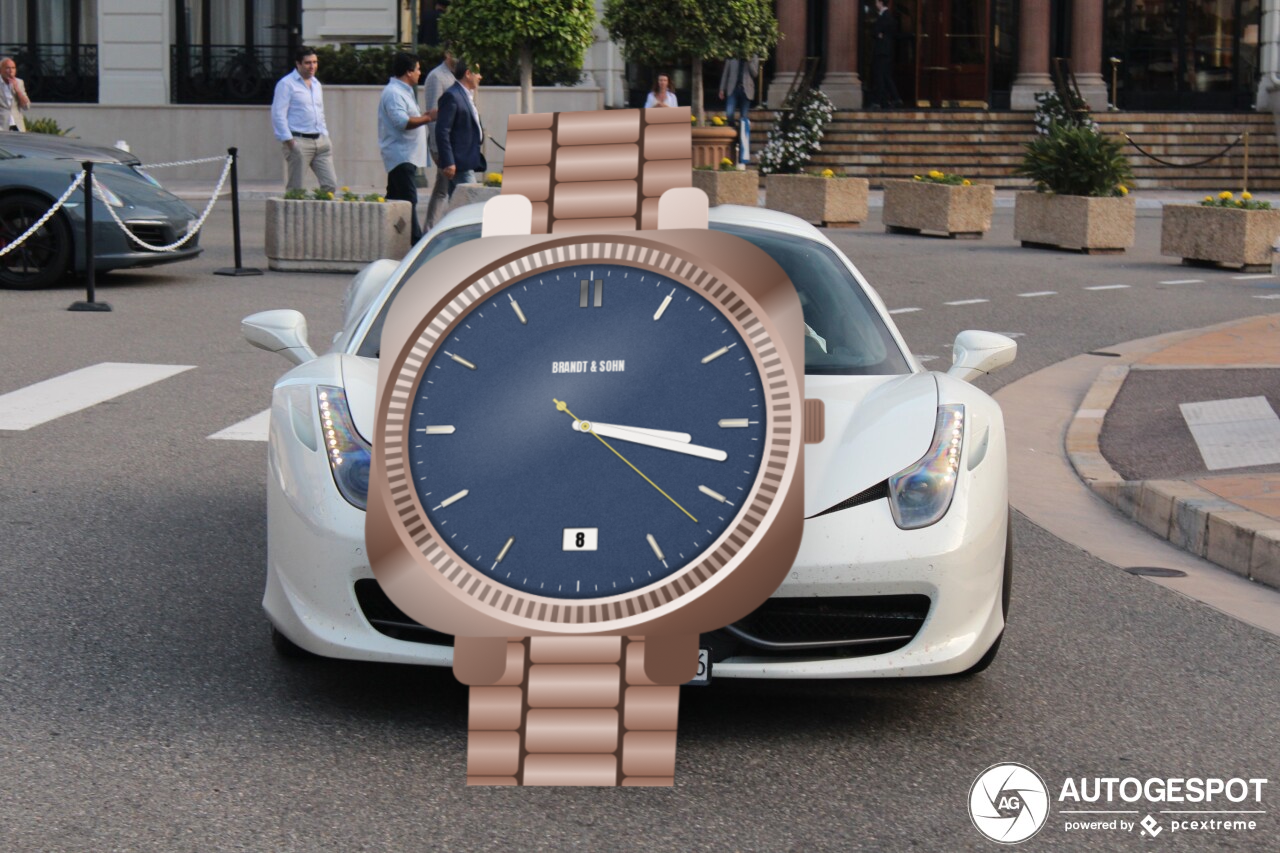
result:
3,17,22
